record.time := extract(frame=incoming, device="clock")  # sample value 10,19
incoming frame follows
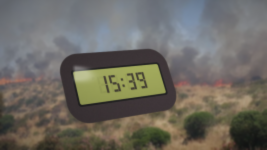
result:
15,39
